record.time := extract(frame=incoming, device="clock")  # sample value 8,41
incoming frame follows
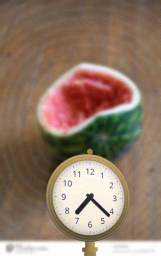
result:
7,22
